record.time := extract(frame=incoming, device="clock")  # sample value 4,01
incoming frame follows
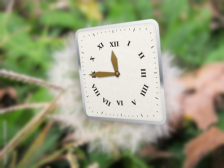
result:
11,45
